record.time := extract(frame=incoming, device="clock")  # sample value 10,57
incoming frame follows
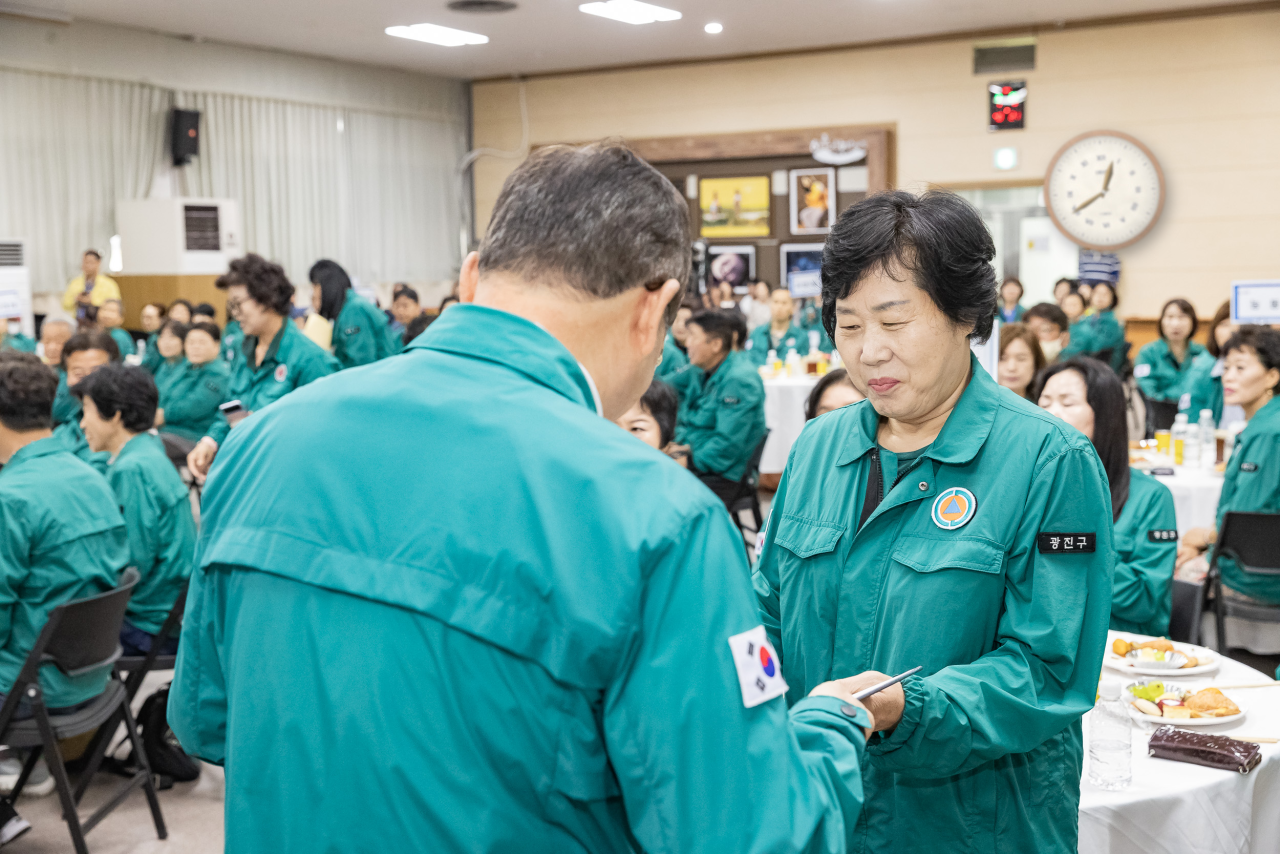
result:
12,40
